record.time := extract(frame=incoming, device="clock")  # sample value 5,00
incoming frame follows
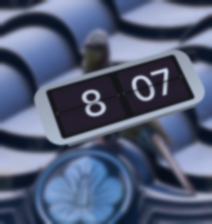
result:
8,07
